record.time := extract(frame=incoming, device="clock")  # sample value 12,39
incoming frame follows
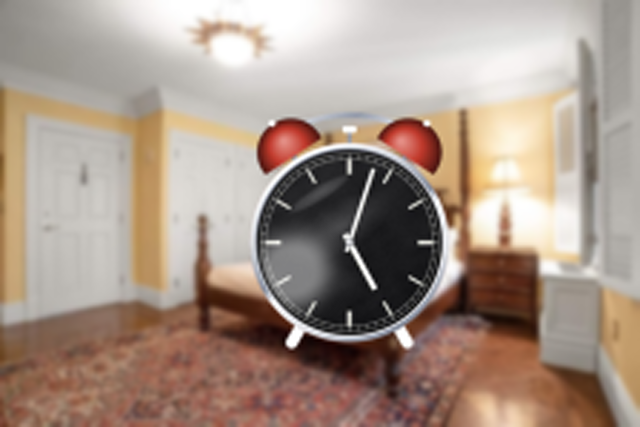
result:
5,03
